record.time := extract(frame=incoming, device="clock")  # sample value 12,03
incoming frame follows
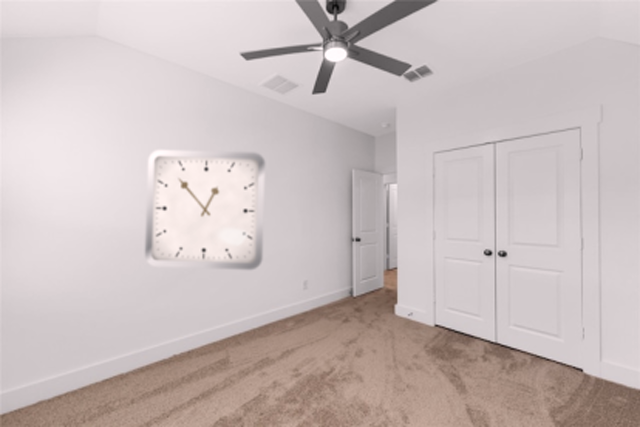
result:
12,53
